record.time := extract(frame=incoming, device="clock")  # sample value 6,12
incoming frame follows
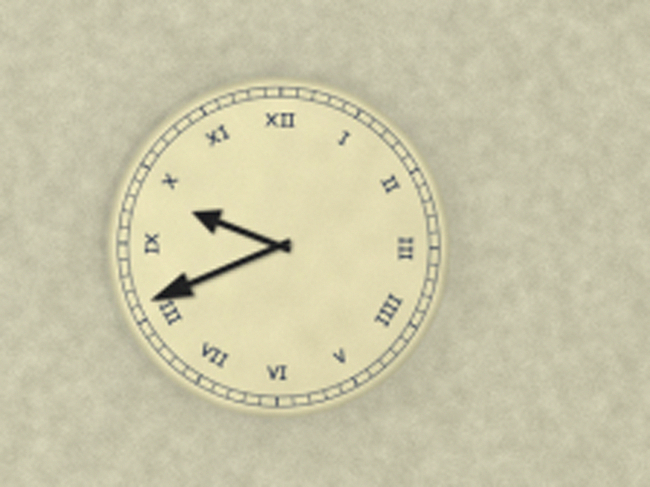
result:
9,41
